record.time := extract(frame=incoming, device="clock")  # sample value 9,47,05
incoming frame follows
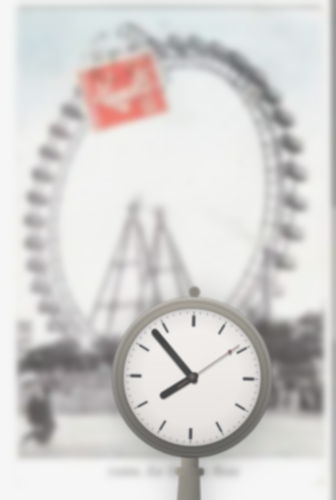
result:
7,53,09
